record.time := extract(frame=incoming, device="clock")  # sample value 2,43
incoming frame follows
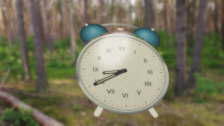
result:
8,40
